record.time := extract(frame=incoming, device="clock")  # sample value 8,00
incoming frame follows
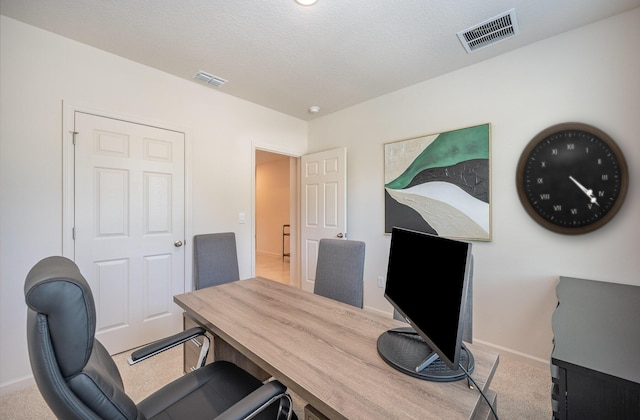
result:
4,23
